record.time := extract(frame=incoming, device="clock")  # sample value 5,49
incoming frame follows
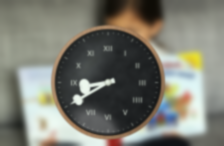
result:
8,40
